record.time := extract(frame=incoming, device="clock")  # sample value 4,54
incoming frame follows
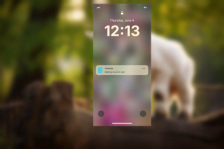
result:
12,13
